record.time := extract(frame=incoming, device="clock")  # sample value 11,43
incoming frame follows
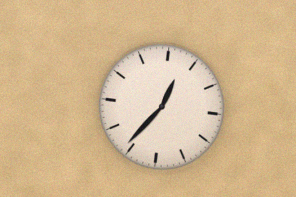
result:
12,36
